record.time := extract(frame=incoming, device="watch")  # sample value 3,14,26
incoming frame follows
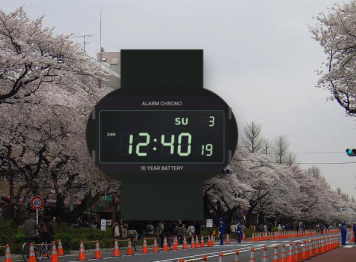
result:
12,40,19
